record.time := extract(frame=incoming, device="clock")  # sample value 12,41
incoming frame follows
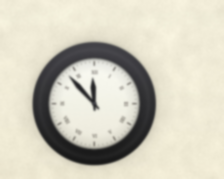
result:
11,53
